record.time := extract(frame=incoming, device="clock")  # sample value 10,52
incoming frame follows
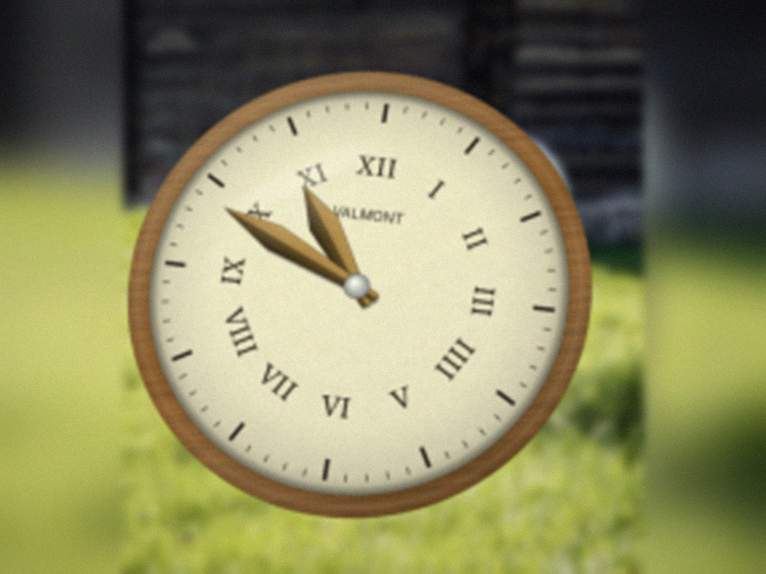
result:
10,49
